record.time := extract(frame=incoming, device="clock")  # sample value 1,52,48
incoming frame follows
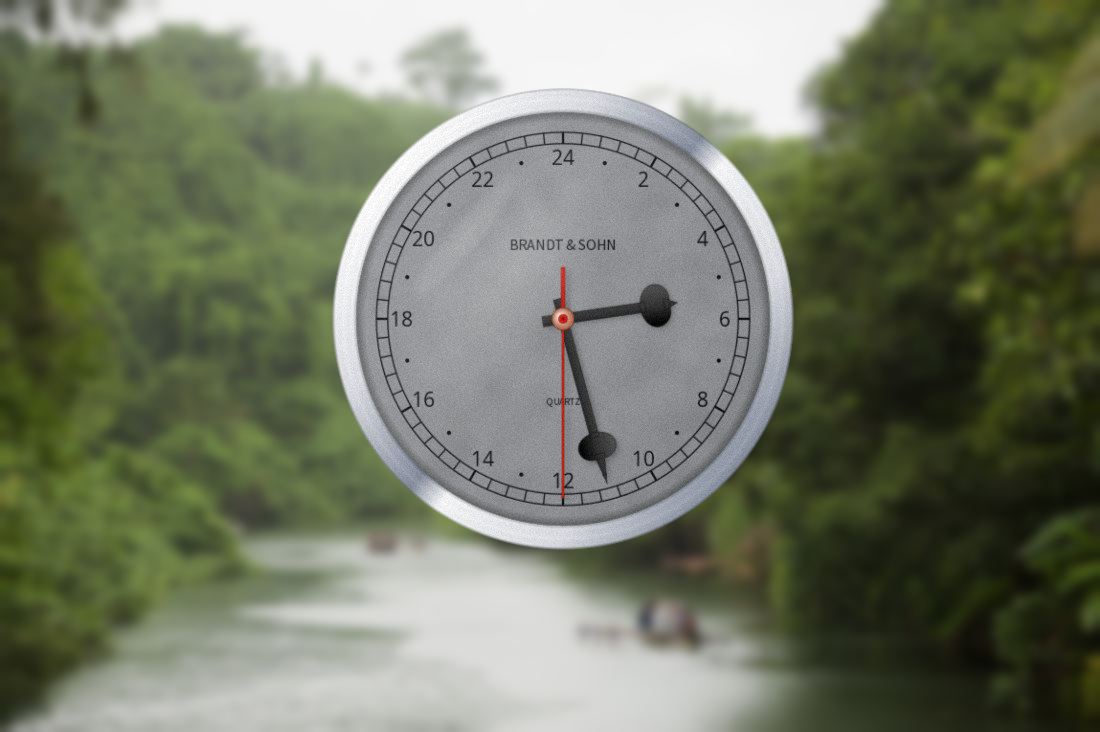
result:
5,27,30
